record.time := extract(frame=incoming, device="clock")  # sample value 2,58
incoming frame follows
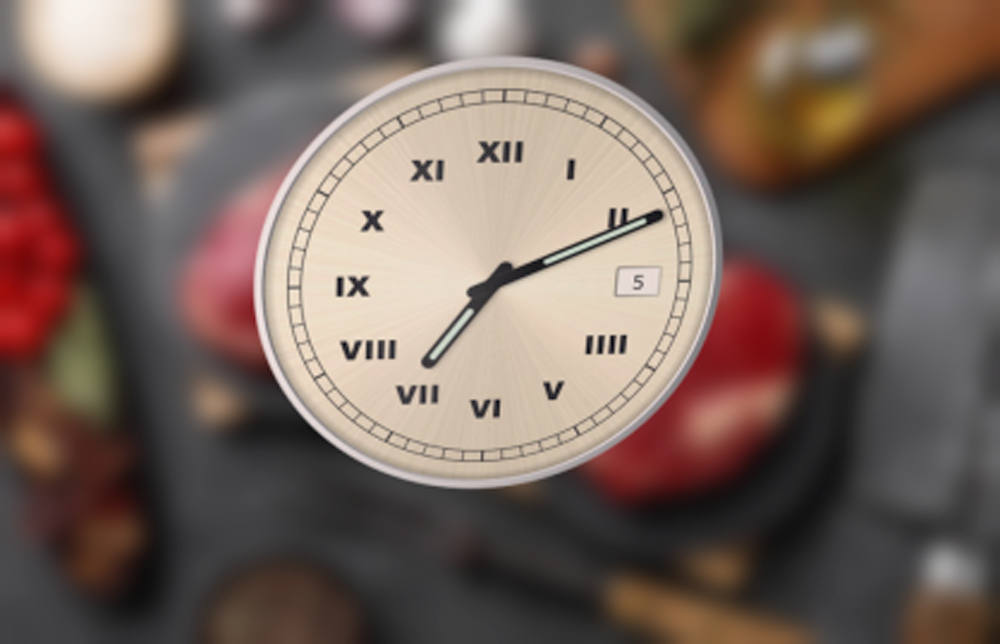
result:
7,11
